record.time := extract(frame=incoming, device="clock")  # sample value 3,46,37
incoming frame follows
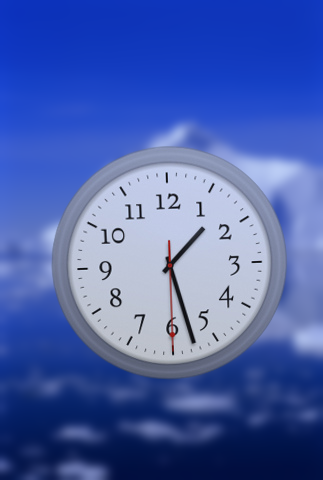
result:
1,27,30
